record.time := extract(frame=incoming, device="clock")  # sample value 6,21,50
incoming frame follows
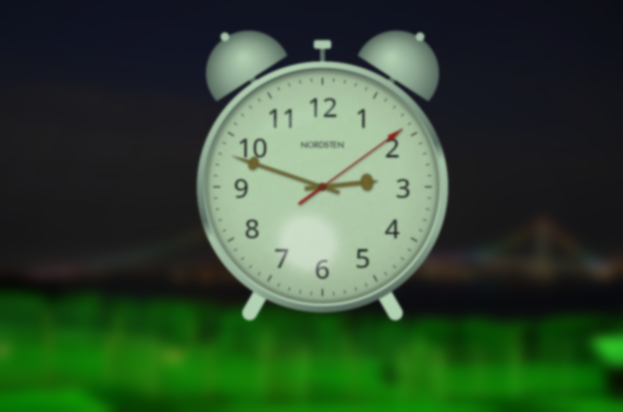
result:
2,48,09
